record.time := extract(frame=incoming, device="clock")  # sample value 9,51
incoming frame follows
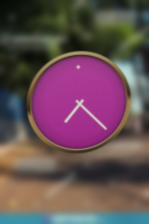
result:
7,23
